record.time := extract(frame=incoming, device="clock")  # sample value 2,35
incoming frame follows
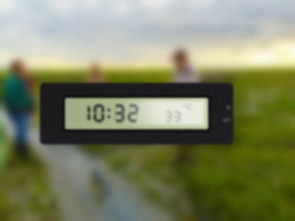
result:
10,32
